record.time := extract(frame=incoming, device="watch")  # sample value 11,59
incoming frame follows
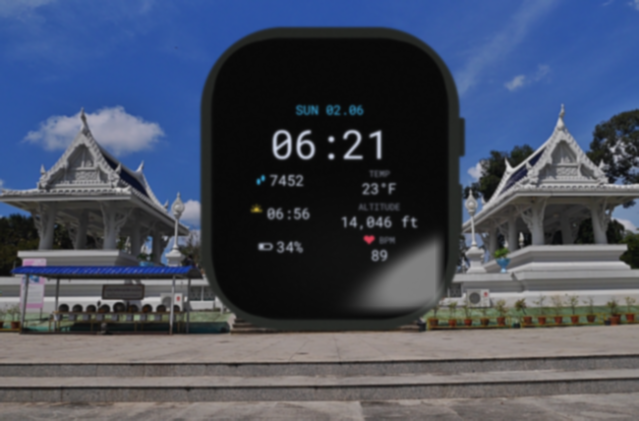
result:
6,21
